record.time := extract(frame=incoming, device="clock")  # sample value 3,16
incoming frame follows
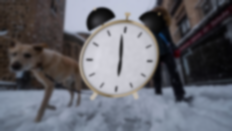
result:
5,59
